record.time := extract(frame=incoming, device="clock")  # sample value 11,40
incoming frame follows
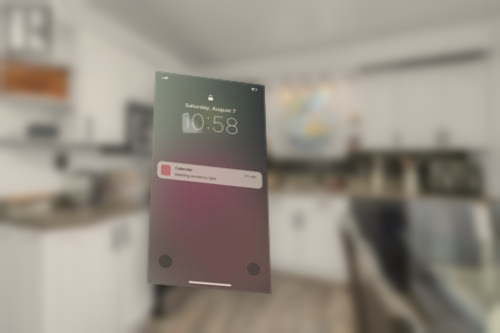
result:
10,58
